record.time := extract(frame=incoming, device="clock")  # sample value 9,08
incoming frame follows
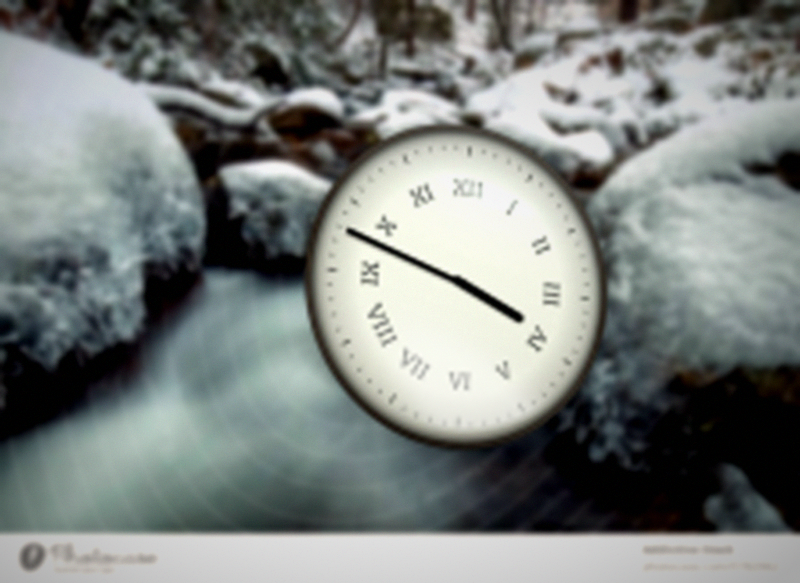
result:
3,48
